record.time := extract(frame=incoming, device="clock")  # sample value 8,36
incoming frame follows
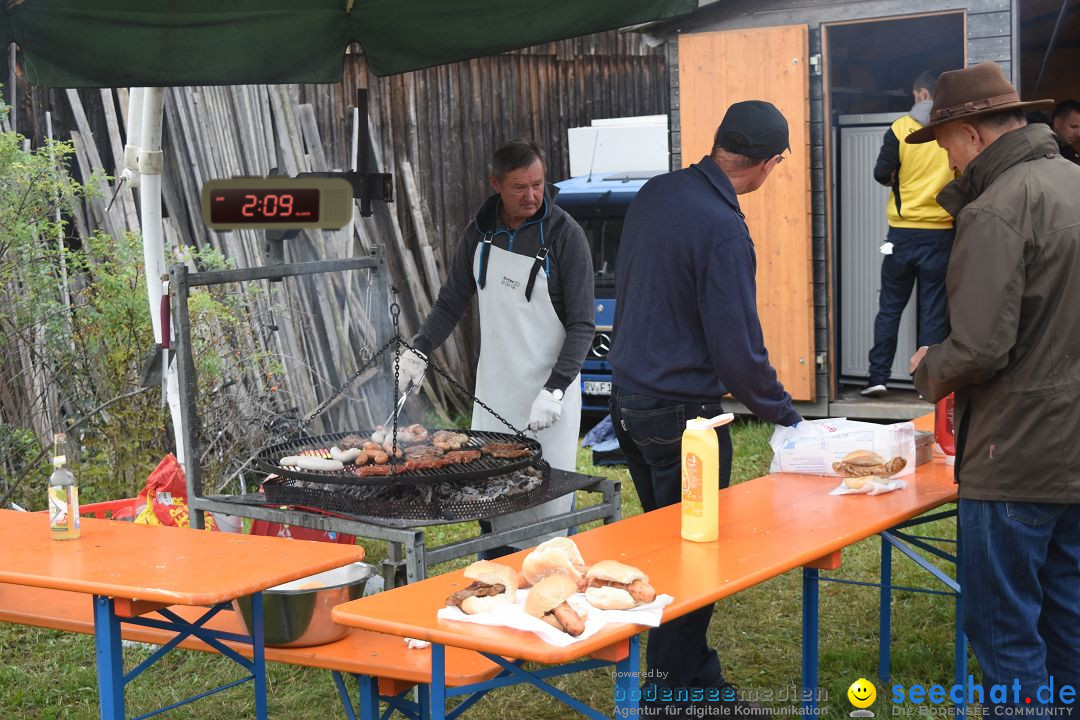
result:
2,09
